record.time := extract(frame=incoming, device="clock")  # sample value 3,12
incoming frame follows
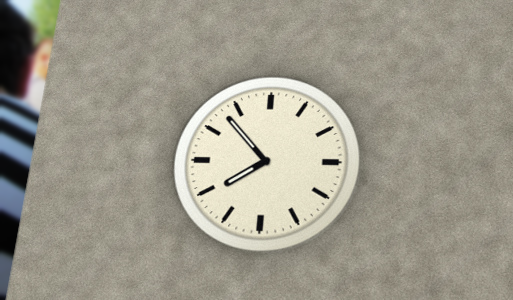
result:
7,53
